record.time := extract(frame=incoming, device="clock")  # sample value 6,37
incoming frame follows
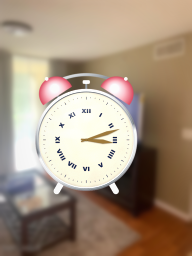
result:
3,12
